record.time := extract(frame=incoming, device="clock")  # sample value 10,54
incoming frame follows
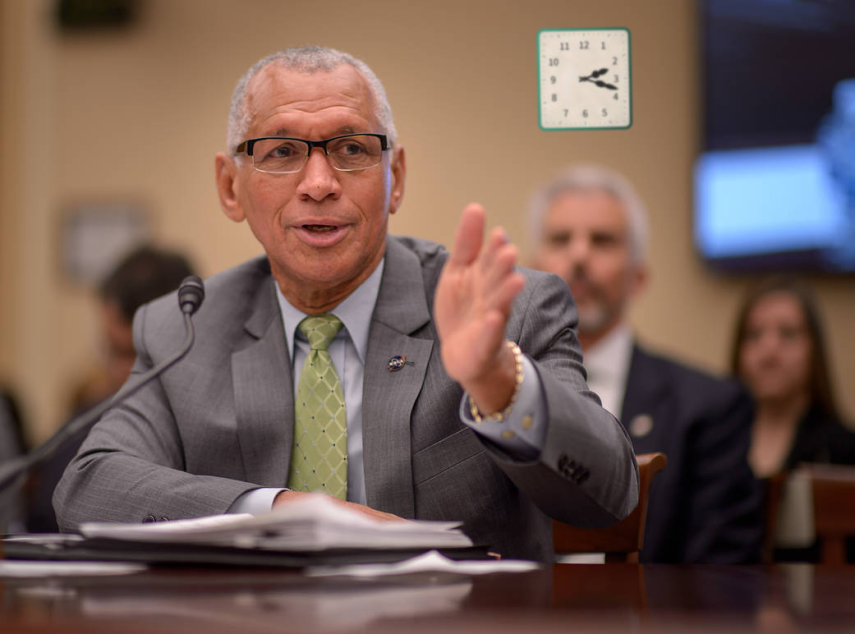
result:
2,18
